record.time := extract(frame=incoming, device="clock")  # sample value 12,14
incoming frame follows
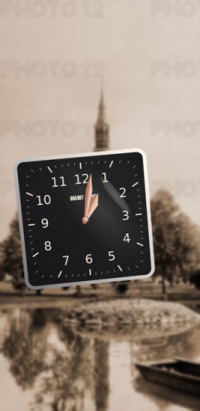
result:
1,02
